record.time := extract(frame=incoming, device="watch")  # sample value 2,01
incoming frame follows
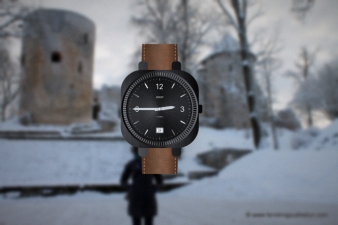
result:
2,45
